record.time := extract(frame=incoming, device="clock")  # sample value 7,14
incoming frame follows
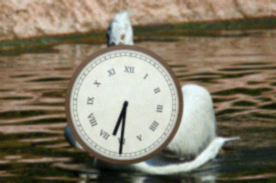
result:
6,30
